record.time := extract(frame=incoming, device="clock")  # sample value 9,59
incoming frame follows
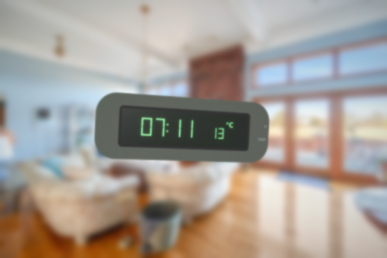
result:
7,11
